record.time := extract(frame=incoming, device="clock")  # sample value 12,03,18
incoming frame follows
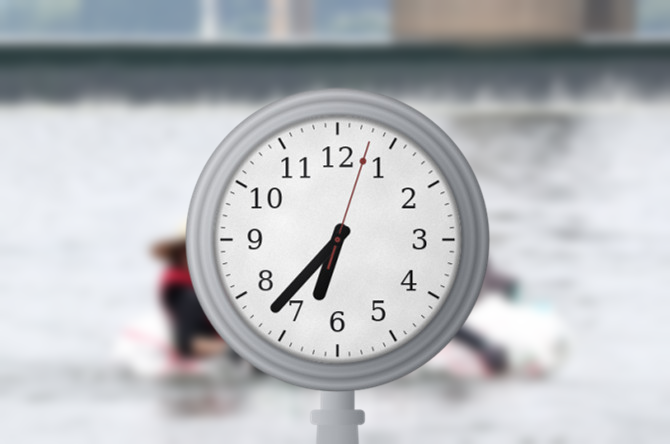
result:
6,37,03
